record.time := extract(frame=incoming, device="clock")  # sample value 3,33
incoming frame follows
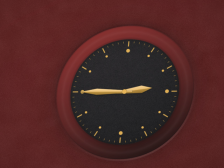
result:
2,45
